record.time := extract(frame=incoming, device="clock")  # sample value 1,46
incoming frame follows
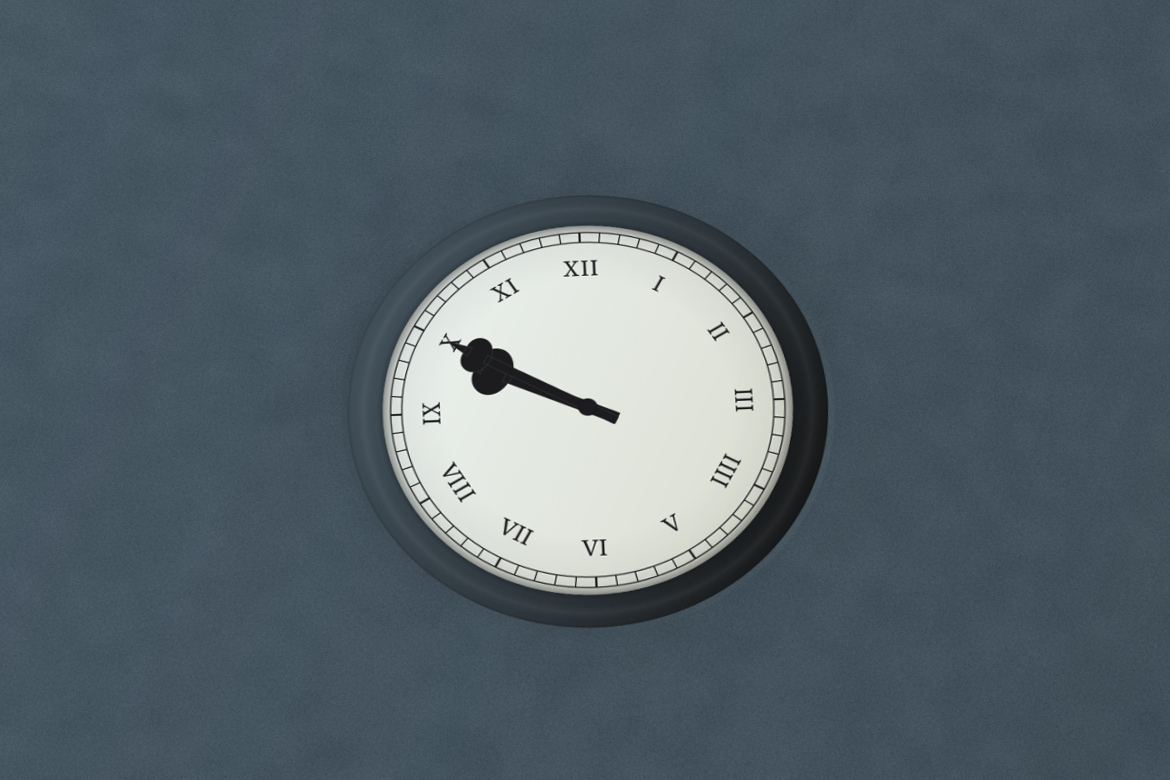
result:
9,50
